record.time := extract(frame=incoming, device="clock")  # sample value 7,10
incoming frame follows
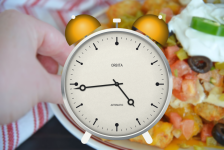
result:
4,44
